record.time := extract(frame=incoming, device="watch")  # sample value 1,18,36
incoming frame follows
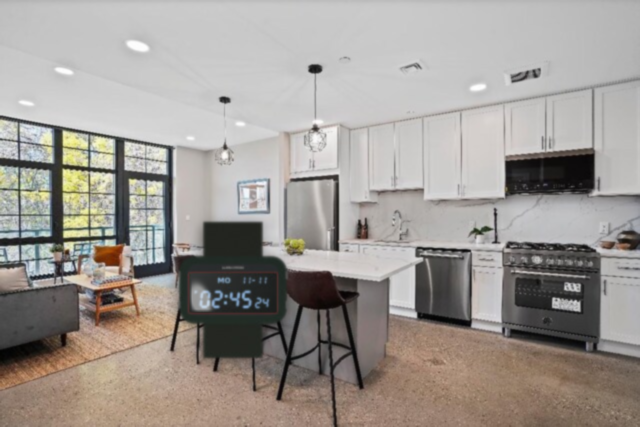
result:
2,45,24
